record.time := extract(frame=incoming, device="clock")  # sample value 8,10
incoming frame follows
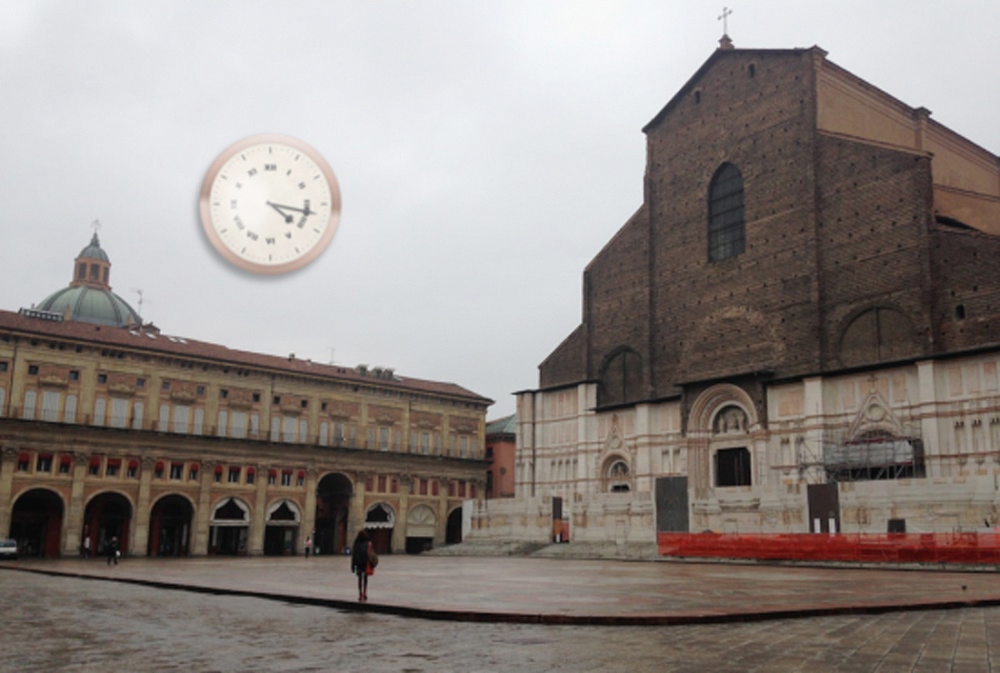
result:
4,17
